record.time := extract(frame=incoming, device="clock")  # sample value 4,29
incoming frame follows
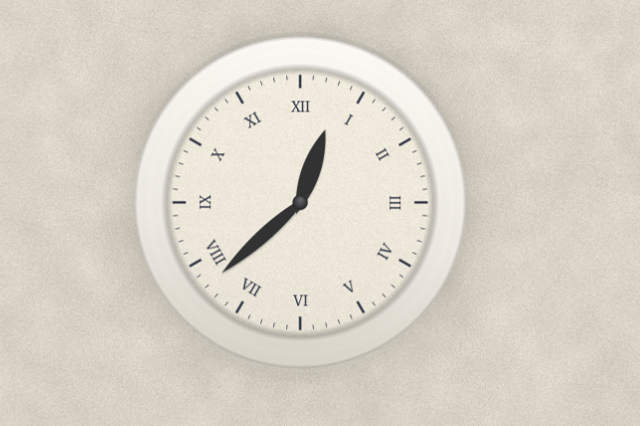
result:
12,38
